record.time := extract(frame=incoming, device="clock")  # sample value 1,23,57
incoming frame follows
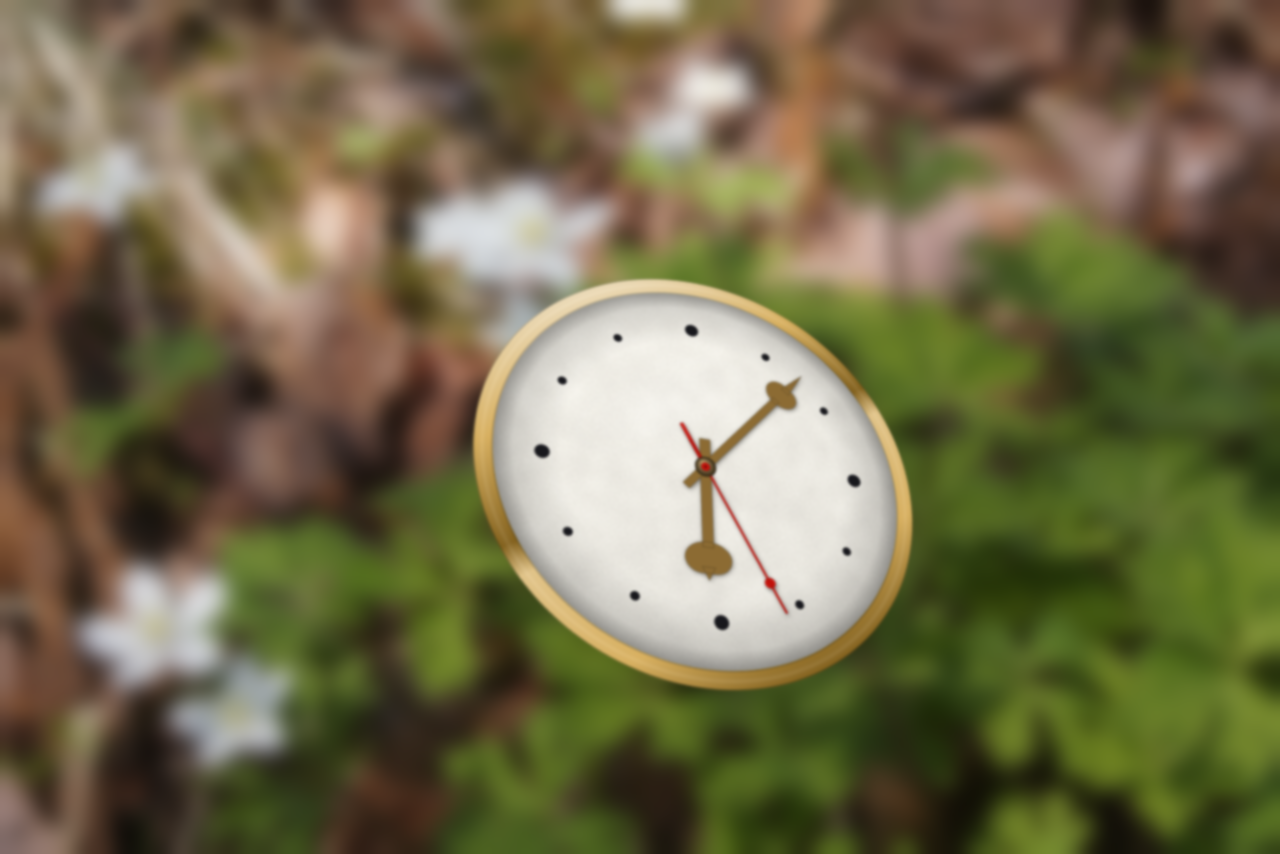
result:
6,07,26
